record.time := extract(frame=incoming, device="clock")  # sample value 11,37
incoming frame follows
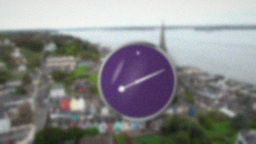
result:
8,11
